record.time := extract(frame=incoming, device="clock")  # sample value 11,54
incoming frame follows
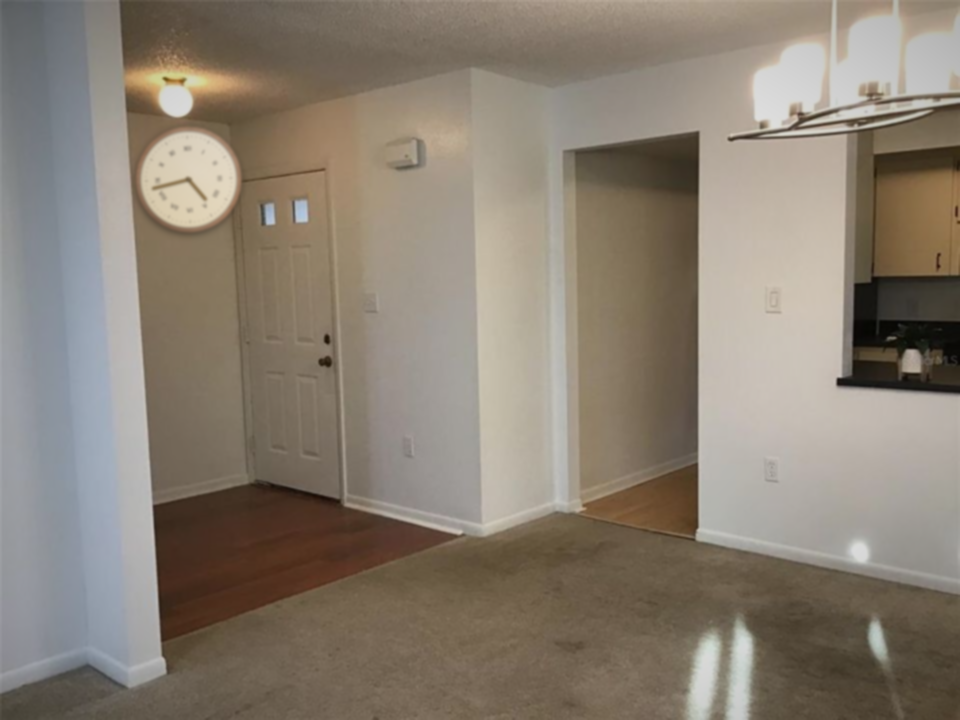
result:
4,43
